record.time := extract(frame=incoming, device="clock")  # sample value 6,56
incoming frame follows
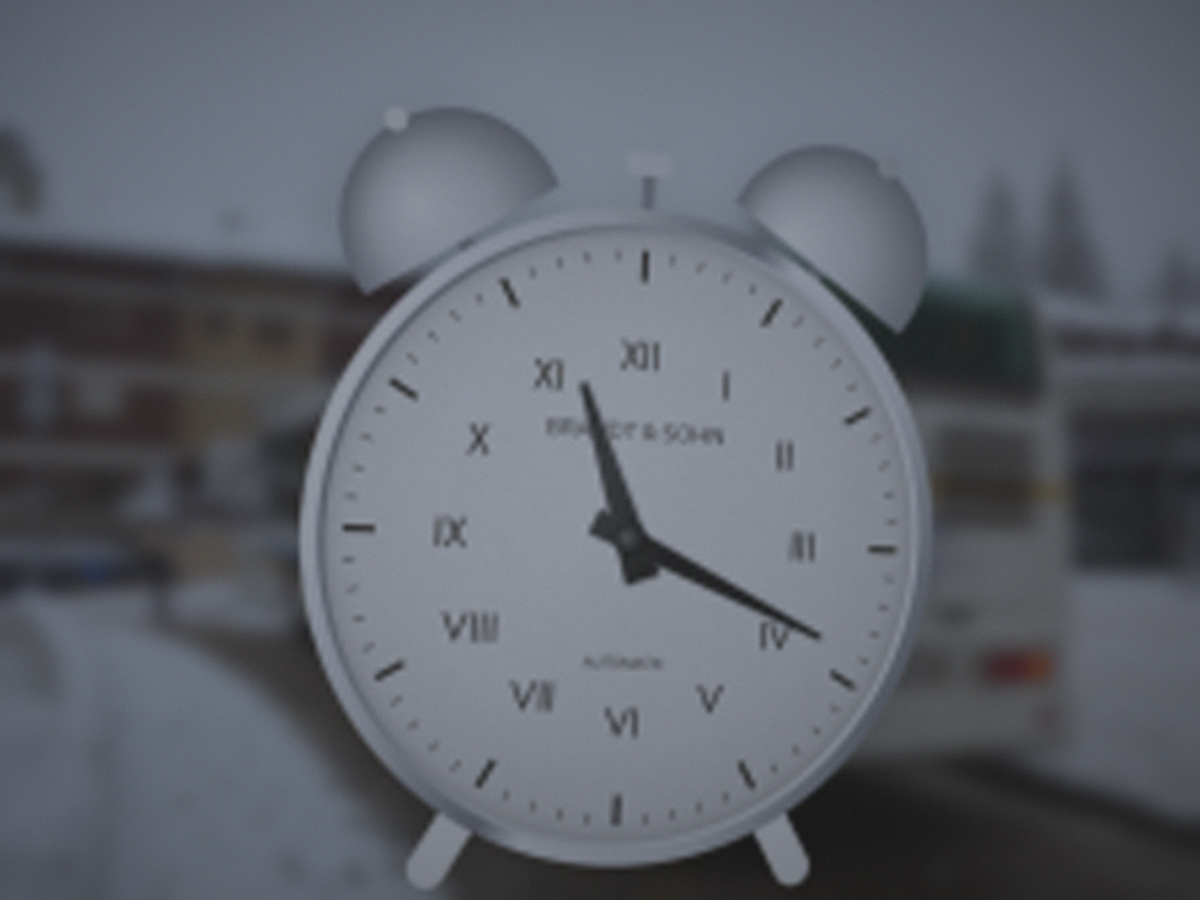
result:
11,19
